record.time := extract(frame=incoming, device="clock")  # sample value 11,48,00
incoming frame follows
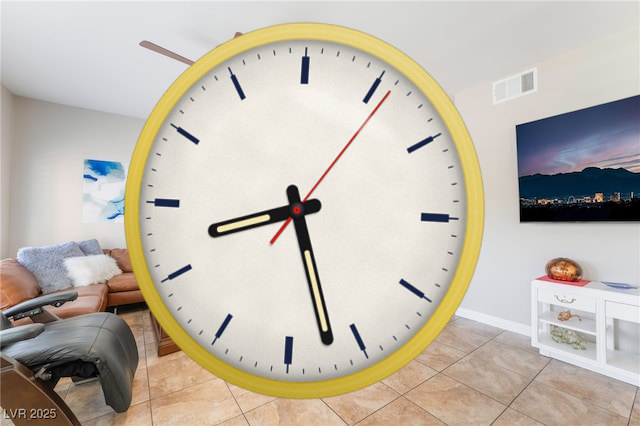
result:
8,27,06
